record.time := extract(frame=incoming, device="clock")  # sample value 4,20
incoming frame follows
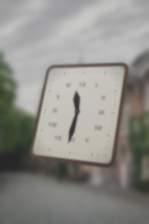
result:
11,31
